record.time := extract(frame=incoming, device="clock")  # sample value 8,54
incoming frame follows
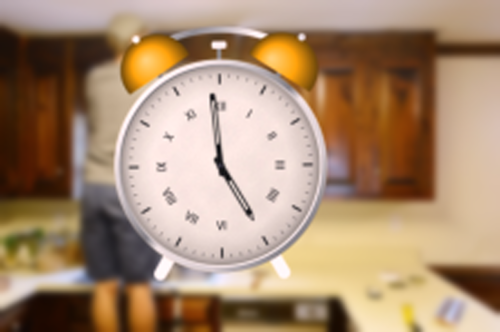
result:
4,59
